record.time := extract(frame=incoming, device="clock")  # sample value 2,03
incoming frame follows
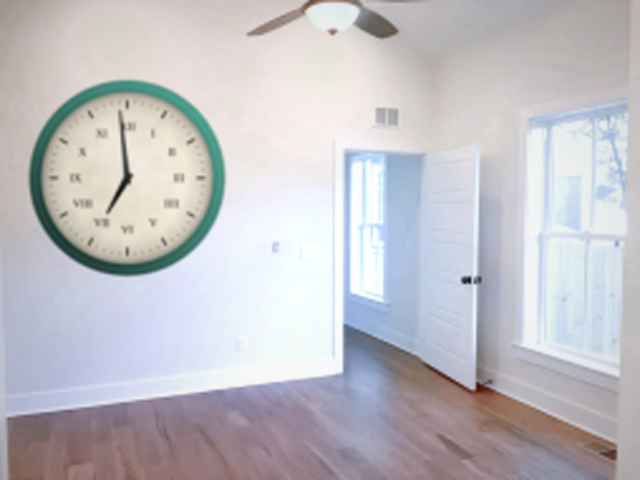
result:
6,59
